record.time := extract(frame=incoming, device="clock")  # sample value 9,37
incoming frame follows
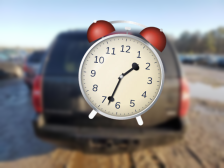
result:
1,33
